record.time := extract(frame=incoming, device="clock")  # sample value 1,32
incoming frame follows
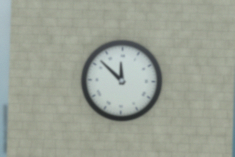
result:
11,52
